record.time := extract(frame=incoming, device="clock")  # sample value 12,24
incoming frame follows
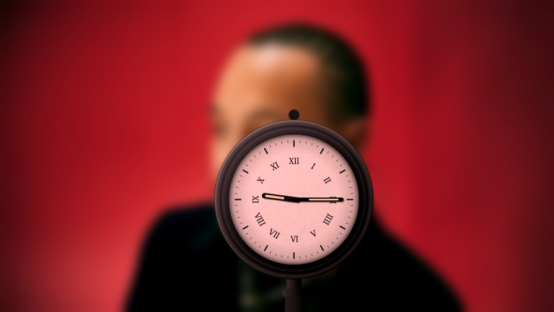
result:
9,15
